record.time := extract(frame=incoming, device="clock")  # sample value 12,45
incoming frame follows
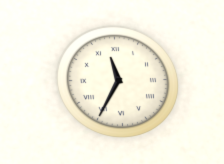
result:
11,35
